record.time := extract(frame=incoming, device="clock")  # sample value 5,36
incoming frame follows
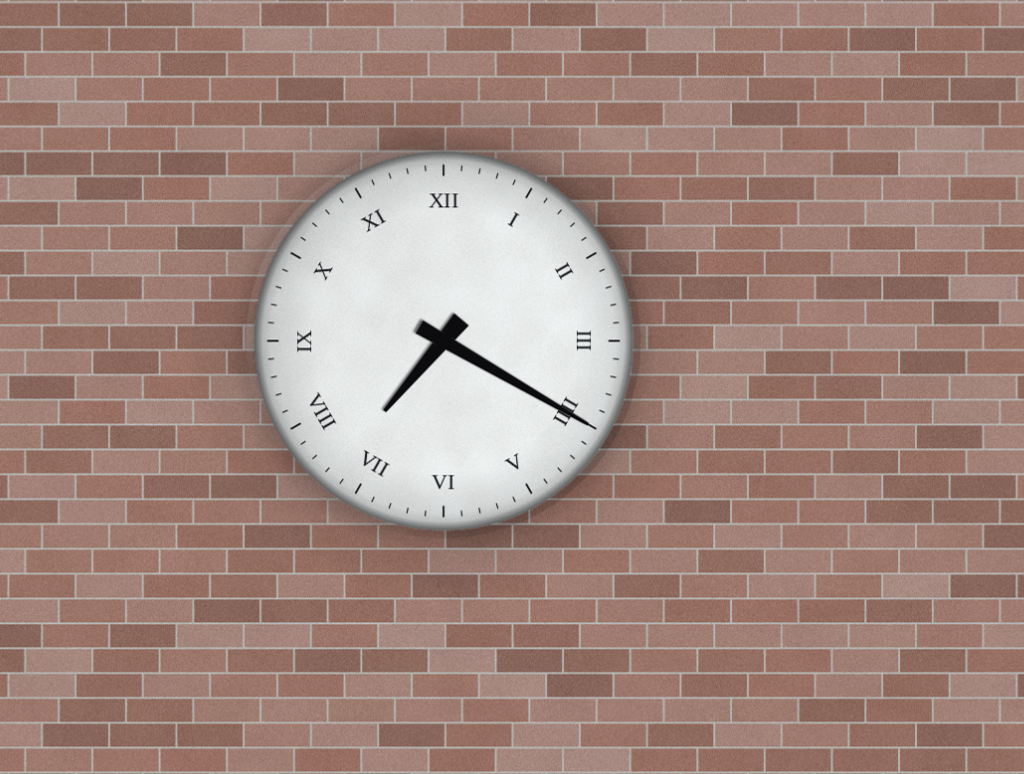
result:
7,20
